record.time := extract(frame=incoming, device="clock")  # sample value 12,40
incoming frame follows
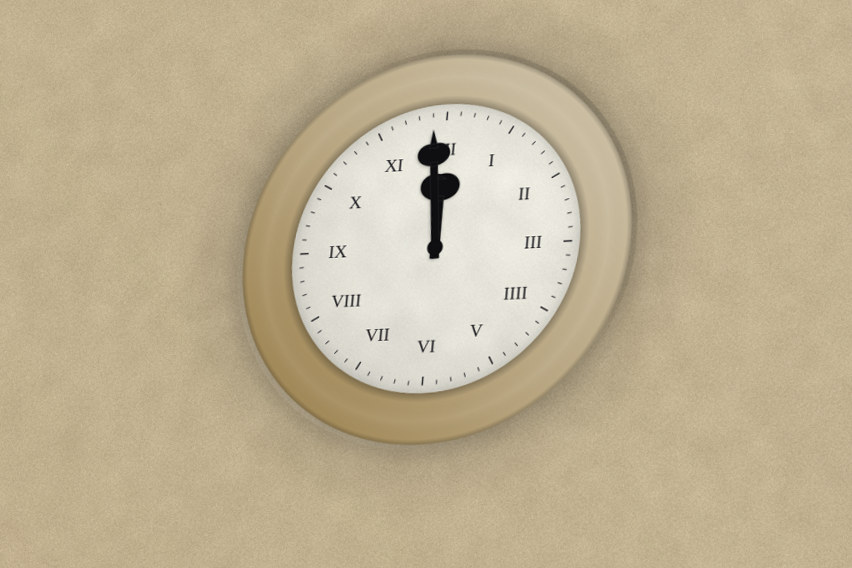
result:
11,59
